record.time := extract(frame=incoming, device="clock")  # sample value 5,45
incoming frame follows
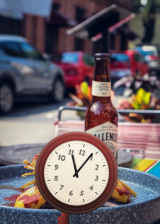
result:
11,04
